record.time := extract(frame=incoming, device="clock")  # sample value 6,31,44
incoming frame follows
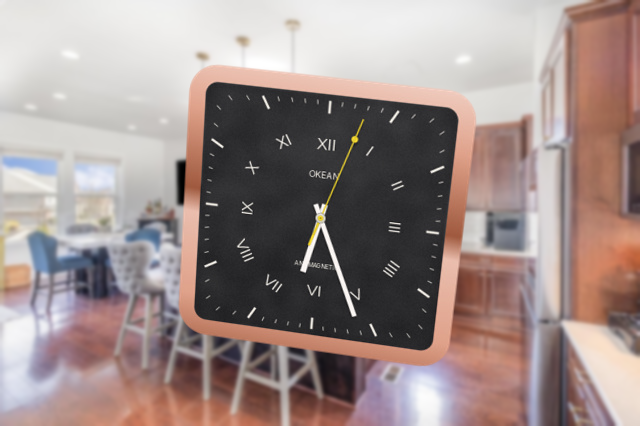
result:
6,26,03
